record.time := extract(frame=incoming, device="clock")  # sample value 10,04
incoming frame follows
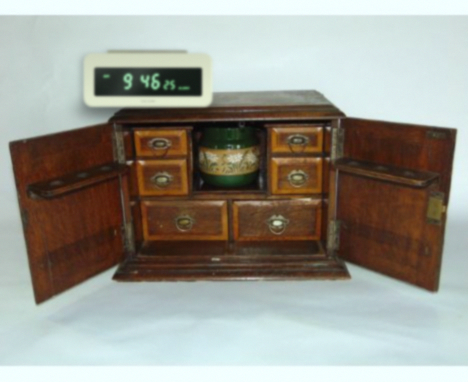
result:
9,46
